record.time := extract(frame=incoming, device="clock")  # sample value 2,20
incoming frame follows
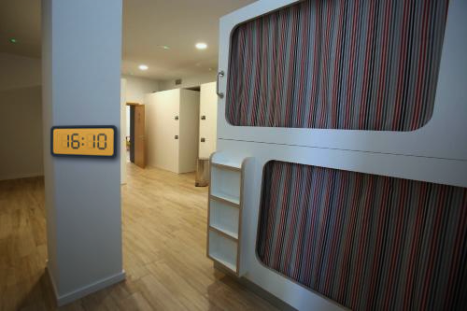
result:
16,10
